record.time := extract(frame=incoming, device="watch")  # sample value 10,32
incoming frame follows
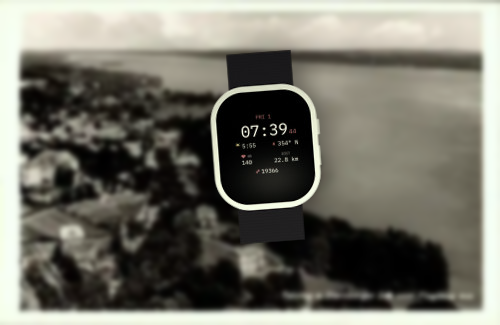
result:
7,39
